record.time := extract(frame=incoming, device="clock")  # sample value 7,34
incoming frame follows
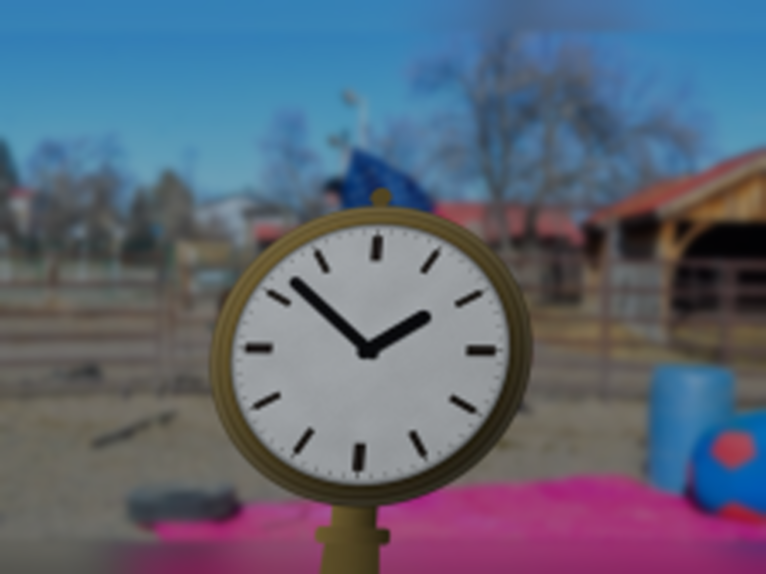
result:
1,52
